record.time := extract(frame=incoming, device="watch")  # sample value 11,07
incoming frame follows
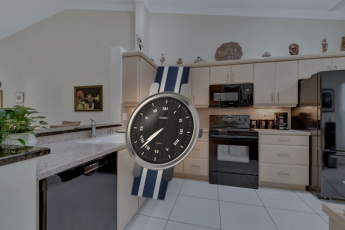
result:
7,37
